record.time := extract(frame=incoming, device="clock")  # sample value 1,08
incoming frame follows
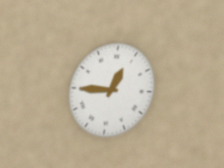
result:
12,45
